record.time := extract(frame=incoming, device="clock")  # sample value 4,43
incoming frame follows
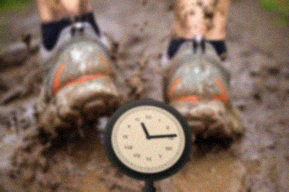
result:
11,14
